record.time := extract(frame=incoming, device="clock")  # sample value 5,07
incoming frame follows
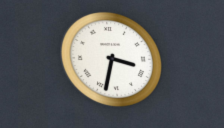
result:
3,33
